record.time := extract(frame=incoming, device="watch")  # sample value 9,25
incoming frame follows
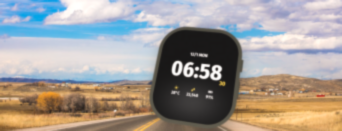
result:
6,58
